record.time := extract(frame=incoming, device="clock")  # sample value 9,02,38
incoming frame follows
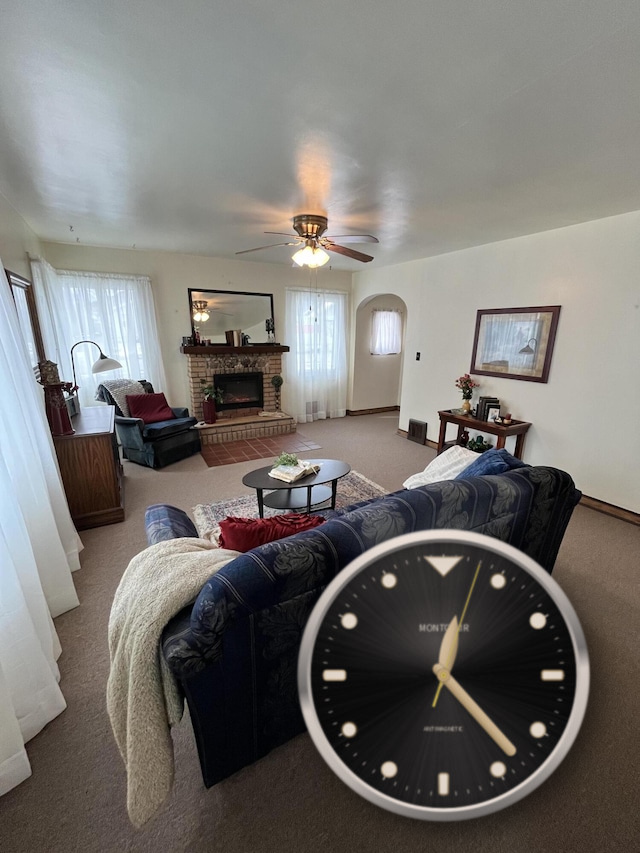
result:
12,23,03
